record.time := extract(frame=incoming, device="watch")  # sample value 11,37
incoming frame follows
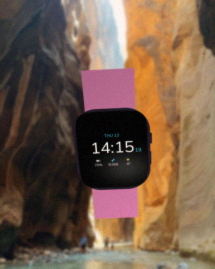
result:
14,15
